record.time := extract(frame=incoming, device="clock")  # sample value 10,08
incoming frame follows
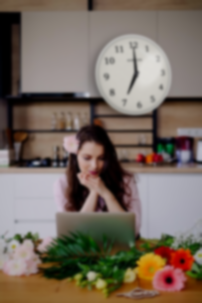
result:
7,00
